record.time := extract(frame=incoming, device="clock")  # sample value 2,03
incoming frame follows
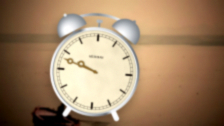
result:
9,48
